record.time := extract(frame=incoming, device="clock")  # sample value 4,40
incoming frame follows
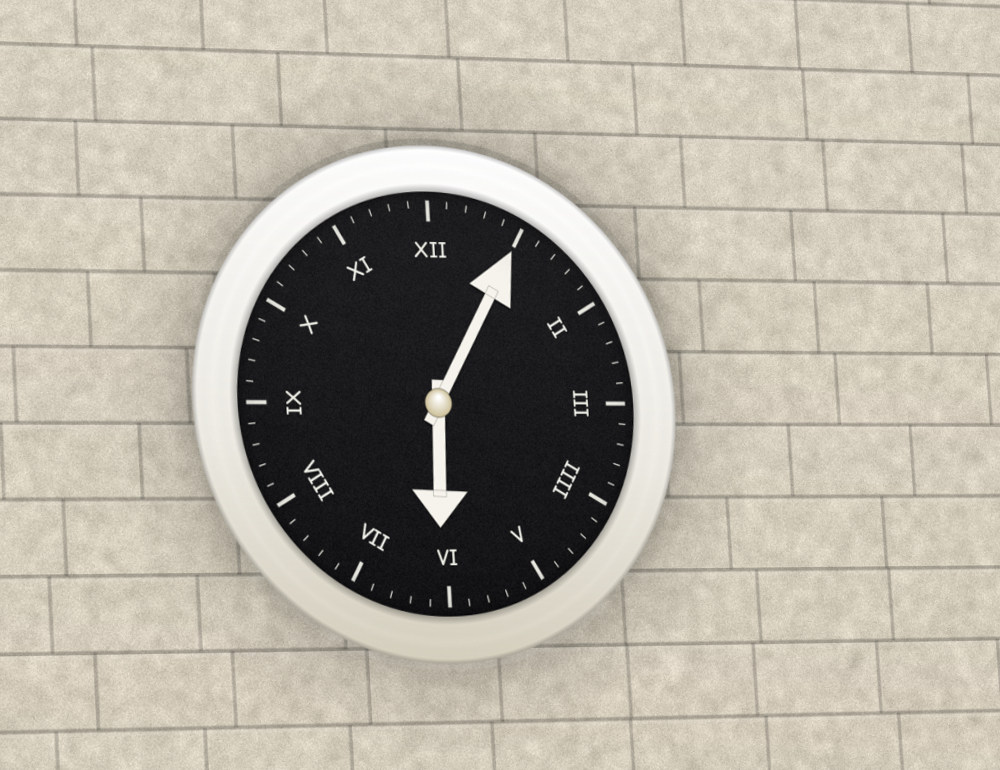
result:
6,05
